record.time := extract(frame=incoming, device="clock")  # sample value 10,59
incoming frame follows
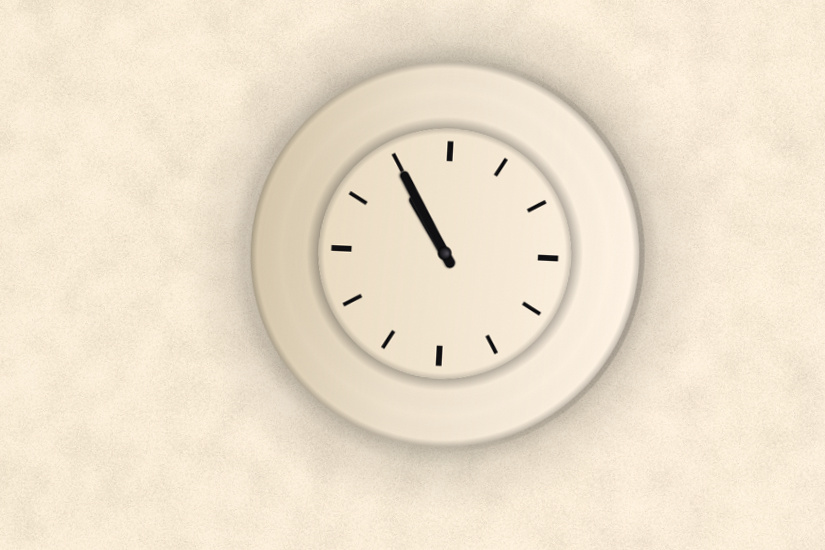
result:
10,55
